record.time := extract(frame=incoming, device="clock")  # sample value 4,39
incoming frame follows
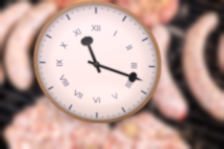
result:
11,18
